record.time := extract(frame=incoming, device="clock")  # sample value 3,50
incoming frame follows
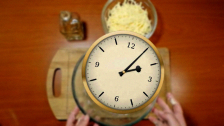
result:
2,05
